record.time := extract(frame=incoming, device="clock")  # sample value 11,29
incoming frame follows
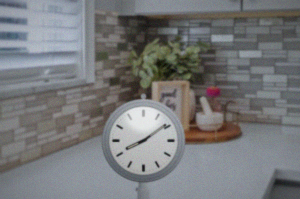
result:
8,09
